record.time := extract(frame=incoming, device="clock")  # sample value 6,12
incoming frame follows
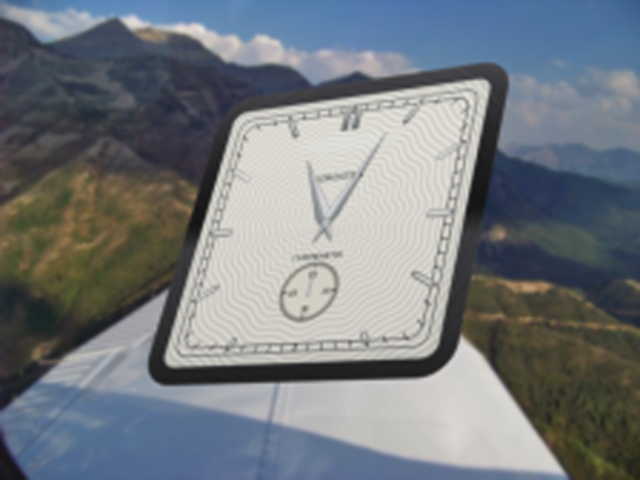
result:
11,04
